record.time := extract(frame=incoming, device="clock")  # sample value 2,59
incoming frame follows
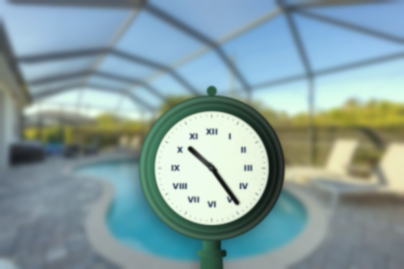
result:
10,24
